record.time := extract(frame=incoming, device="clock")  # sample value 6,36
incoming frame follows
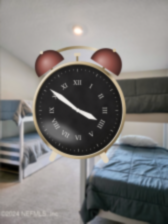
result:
3,51
